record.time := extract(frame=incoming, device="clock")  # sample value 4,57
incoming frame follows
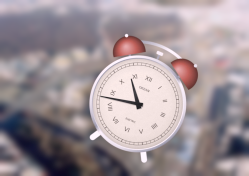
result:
10,43
